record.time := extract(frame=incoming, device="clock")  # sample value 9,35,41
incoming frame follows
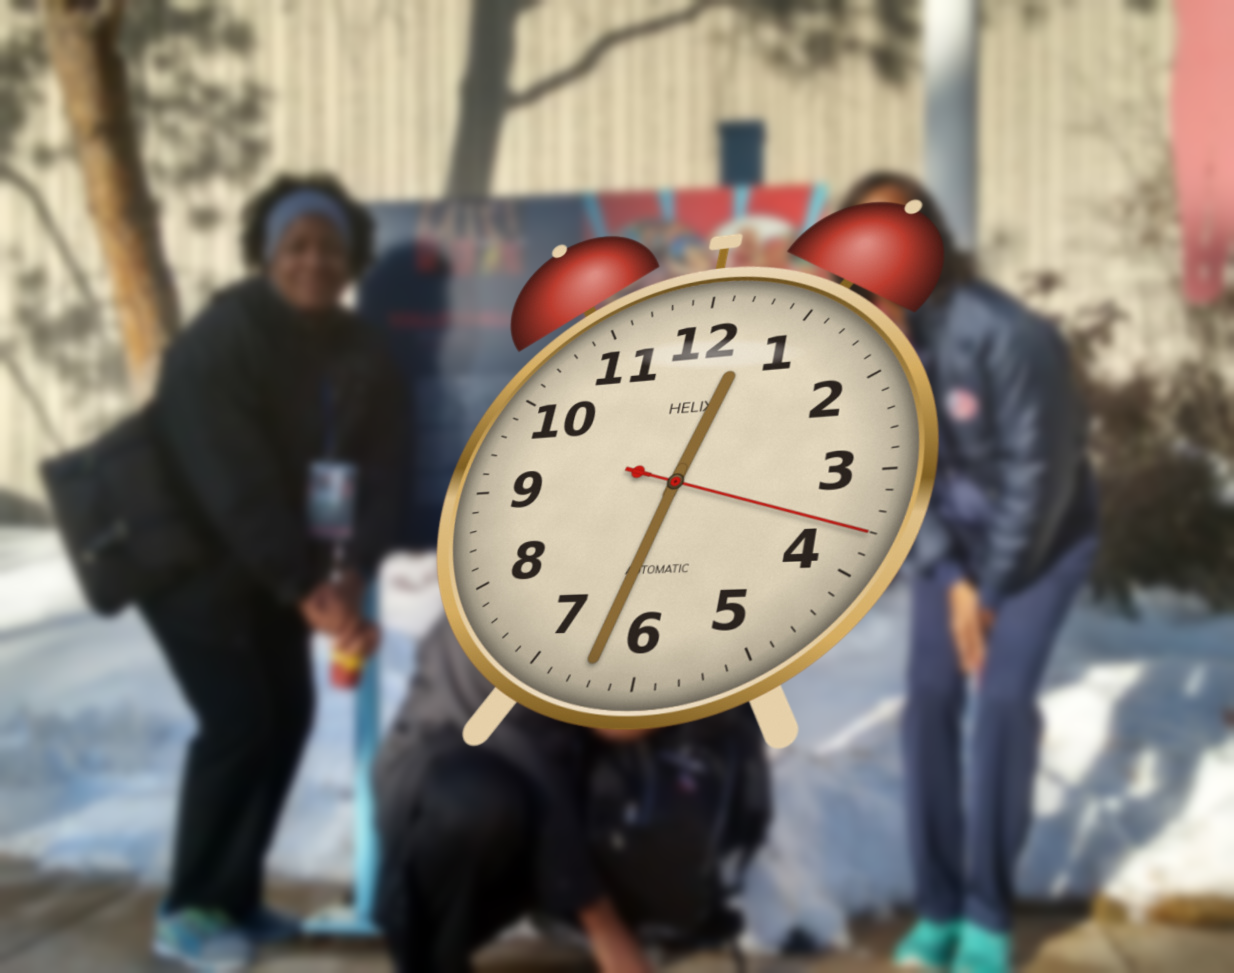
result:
12,32,18
